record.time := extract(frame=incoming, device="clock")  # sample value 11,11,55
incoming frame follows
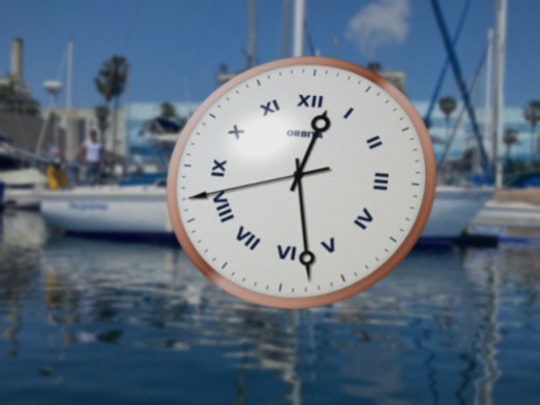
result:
12,27,42
